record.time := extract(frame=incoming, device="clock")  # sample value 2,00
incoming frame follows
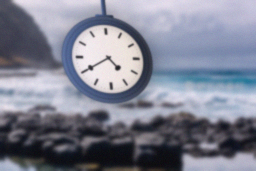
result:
4,40
